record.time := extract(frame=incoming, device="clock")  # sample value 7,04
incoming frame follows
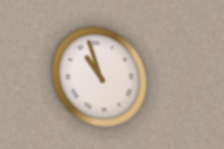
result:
10,58
